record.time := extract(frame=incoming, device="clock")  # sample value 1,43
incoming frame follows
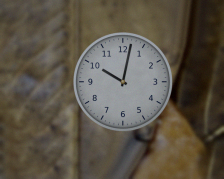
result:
10,02
